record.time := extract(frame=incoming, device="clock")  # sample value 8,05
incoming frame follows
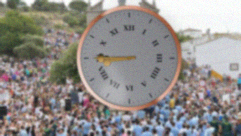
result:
8,45
